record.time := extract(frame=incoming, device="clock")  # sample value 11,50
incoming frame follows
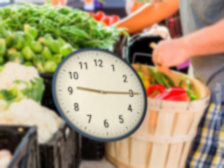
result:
9,15
